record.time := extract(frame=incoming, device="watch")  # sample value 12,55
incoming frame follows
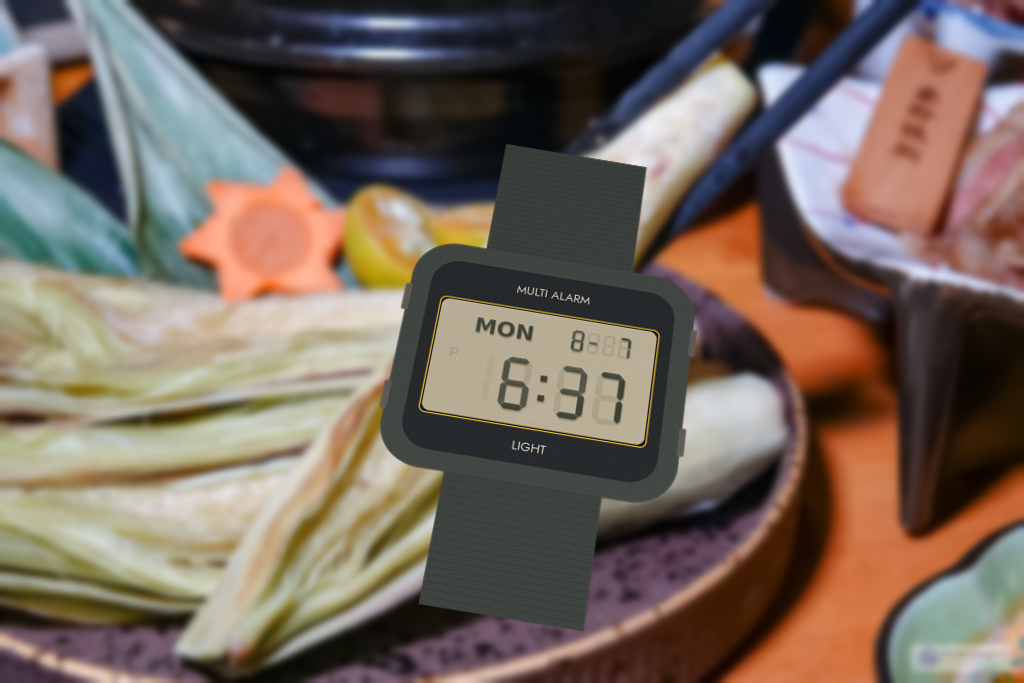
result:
6,37
